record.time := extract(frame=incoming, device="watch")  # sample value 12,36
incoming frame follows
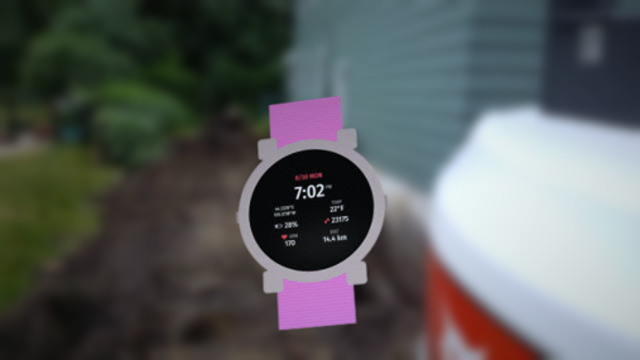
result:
7,02
